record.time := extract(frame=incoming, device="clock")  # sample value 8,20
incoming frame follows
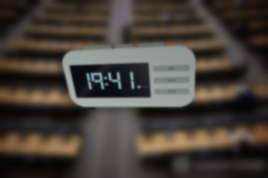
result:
19,41
